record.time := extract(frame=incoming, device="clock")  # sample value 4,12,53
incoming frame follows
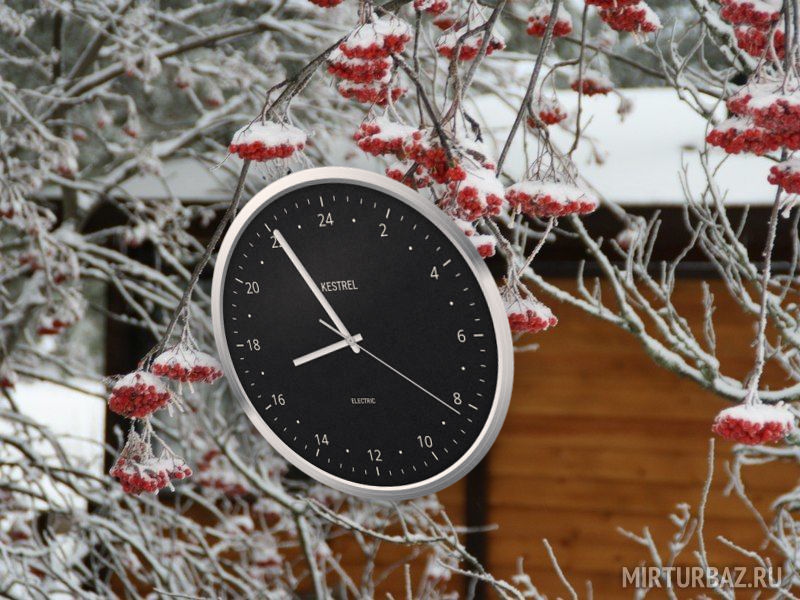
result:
16,55,21
